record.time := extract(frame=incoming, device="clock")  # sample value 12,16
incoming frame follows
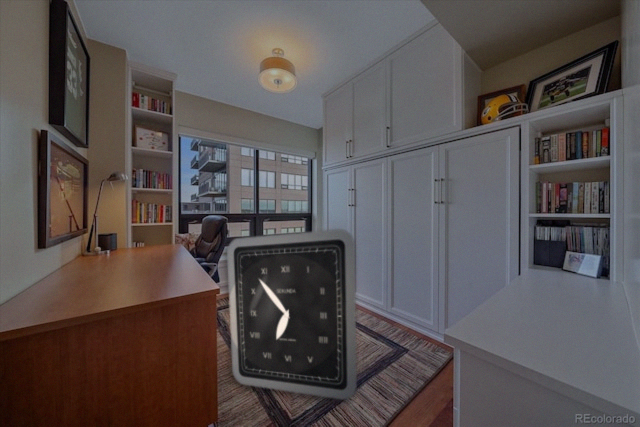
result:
6,53
